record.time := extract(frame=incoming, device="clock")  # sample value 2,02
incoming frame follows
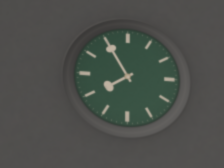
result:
7,55
